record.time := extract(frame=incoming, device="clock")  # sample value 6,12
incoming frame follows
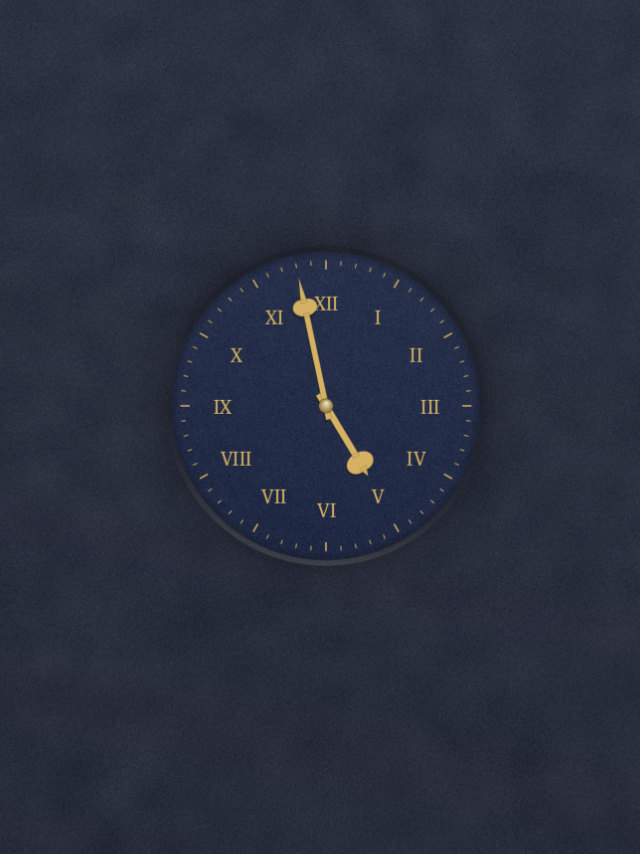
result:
4,58
